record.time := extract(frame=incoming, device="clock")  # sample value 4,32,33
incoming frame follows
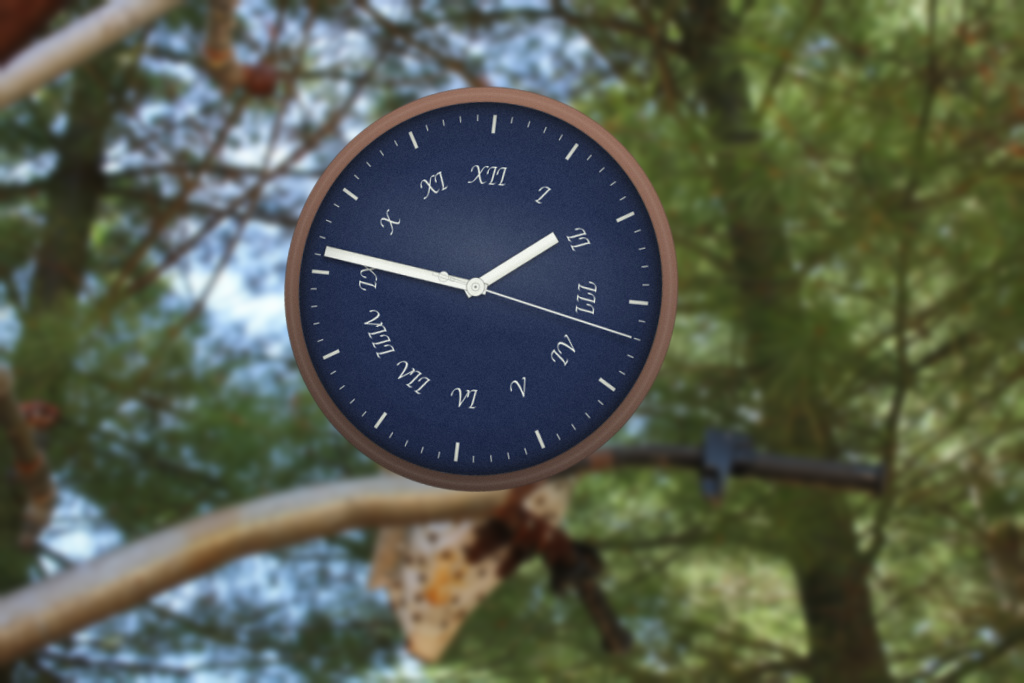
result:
1,46,17
